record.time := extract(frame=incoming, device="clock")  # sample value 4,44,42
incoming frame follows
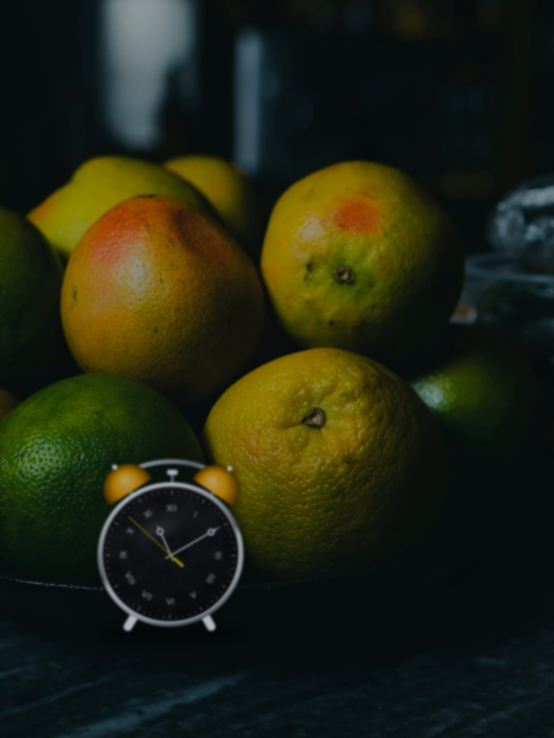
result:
11,09,52
